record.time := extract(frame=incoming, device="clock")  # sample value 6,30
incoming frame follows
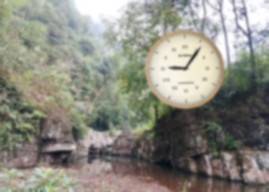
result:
9,06
